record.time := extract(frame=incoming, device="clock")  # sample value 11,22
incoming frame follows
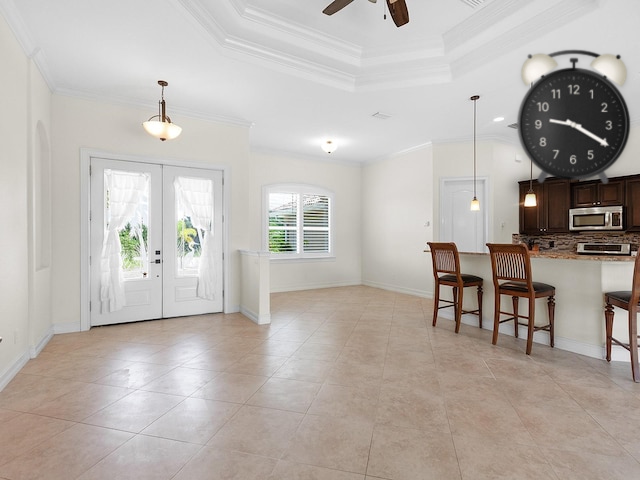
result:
9,20
